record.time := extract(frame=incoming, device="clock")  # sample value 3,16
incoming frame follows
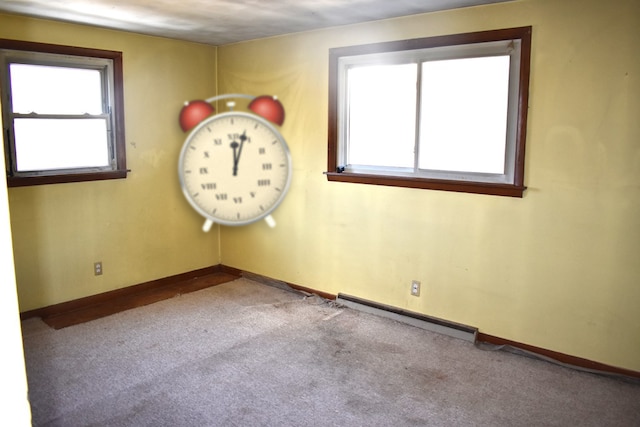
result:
12,03
